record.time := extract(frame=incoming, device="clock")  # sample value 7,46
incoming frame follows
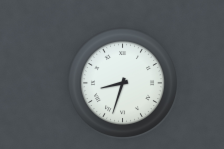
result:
8,33
